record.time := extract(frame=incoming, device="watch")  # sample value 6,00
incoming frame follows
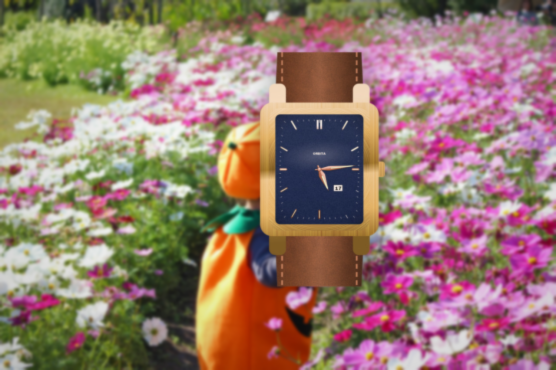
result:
5,14
